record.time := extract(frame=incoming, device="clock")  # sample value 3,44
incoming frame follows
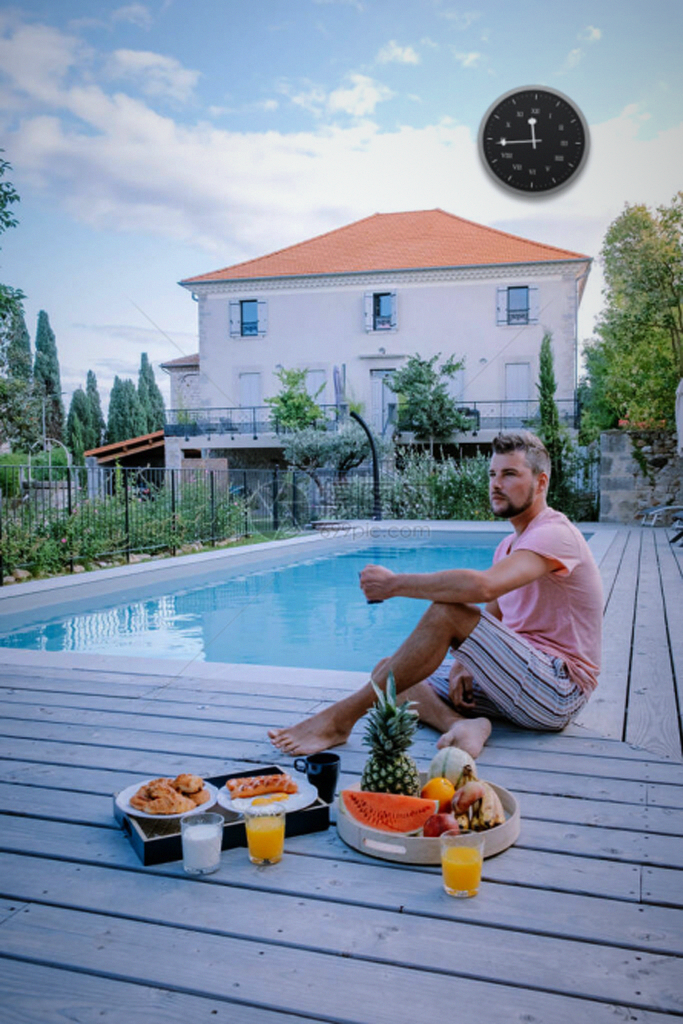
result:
11,44
